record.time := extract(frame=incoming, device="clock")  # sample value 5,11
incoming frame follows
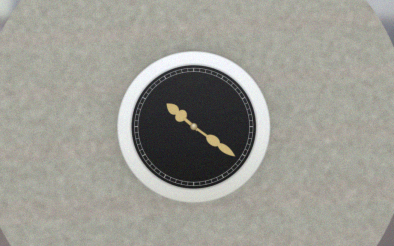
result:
10,21
